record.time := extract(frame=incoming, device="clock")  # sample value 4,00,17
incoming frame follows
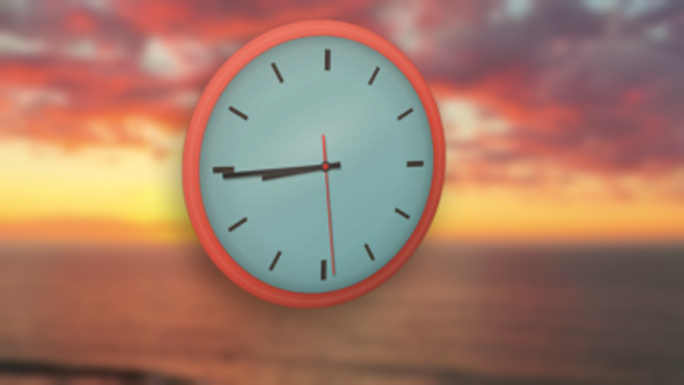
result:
8,44,29
